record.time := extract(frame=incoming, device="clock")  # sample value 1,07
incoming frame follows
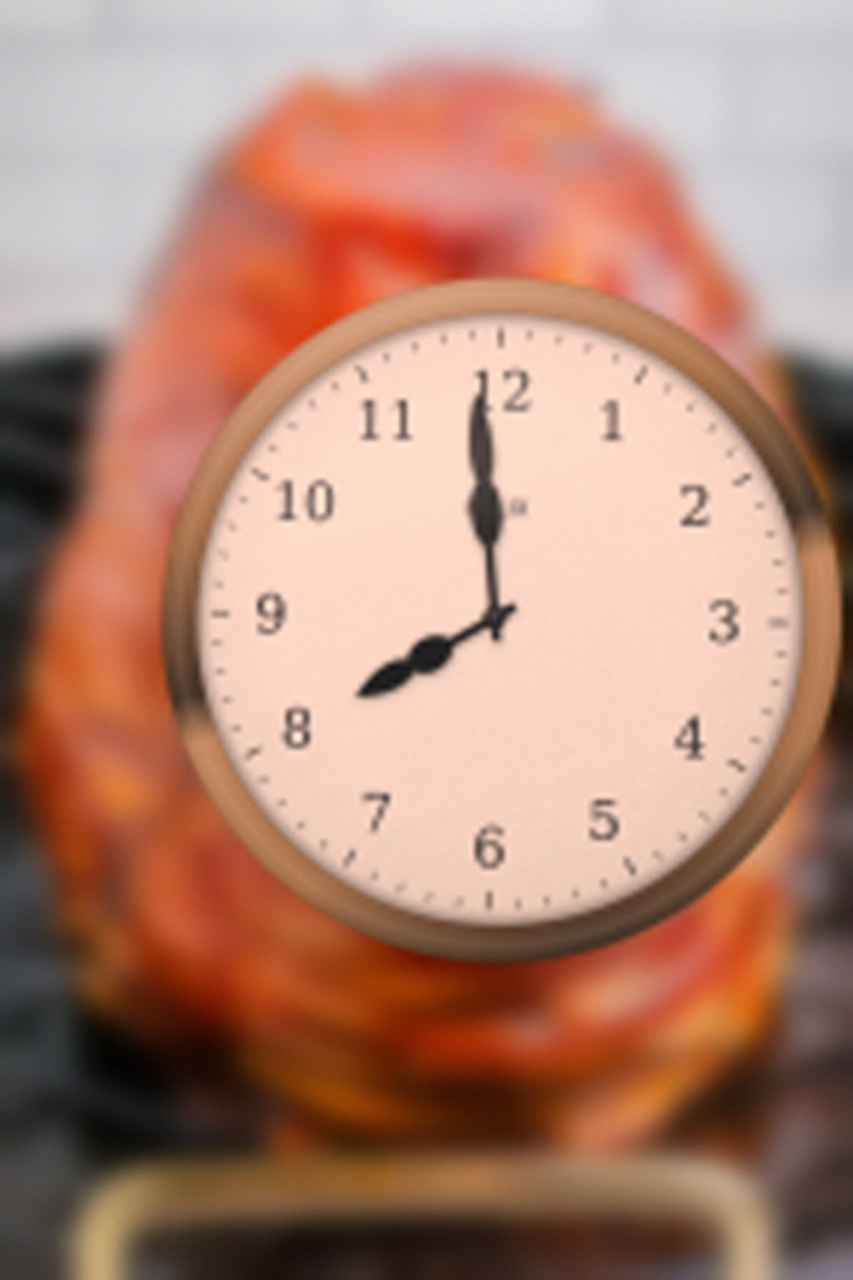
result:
7,59
